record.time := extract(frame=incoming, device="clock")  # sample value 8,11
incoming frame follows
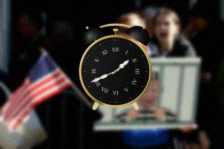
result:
1,41
